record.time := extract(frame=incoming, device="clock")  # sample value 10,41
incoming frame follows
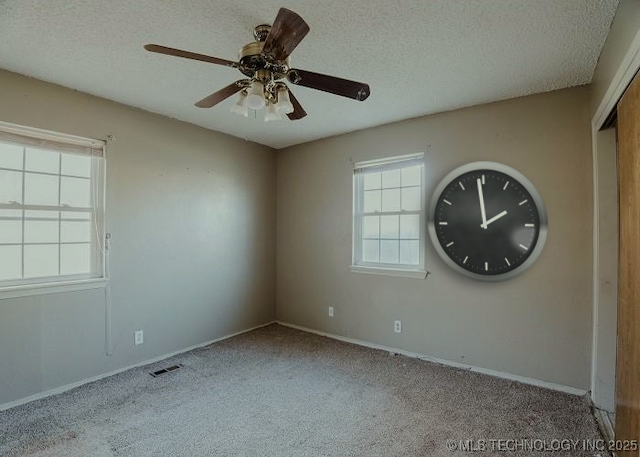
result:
1,59
